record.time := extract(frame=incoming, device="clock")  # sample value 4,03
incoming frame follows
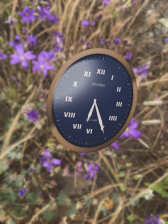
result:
6,25
